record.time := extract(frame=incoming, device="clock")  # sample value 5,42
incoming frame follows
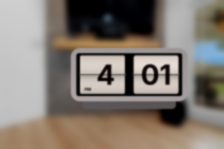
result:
4,01
